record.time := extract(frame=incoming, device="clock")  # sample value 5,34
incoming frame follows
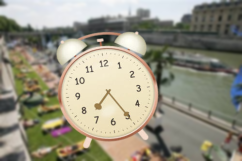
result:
7,25
